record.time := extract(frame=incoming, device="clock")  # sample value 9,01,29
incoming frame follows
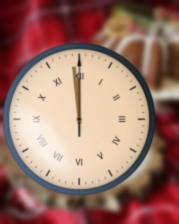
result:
11,59,00
